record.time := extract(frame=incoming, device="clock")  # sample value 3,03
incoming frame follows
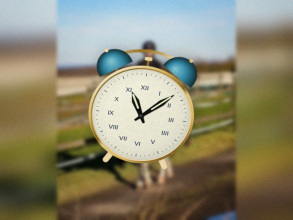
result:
11,08
